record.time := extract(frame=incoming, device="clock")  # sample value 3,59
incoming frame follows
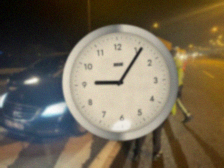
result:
9,06
